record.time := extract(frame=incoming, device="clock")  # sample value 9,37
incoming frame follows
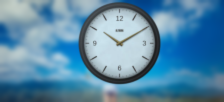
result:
10,10
